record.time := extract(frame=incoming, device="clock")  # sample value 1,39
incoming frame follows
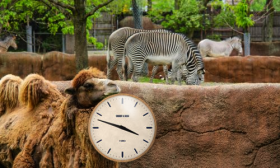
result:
3,48
